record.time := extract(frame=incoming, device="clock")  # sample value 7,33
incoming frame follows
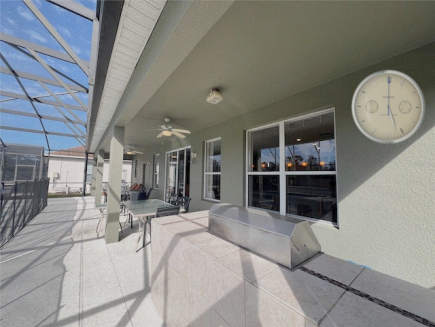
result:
5,27
